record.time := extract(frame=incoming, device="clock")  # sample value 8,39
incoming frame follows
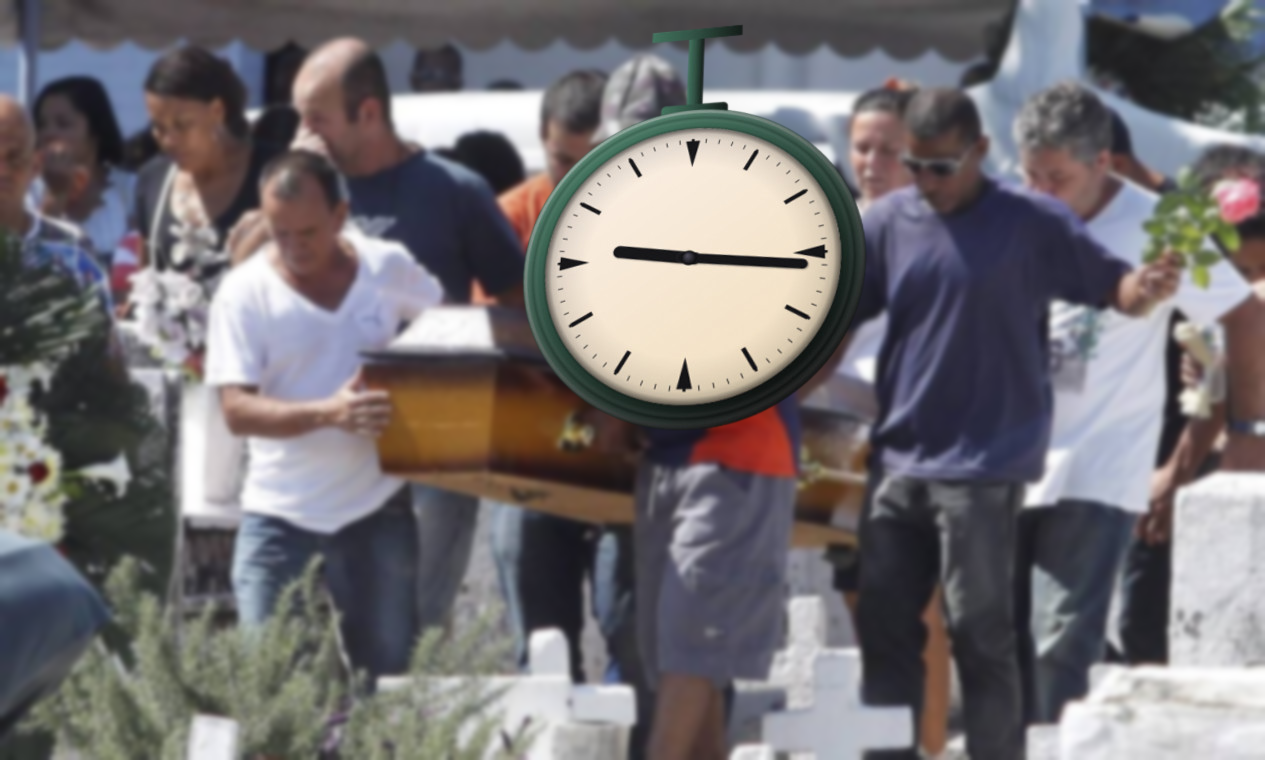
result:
9,16
